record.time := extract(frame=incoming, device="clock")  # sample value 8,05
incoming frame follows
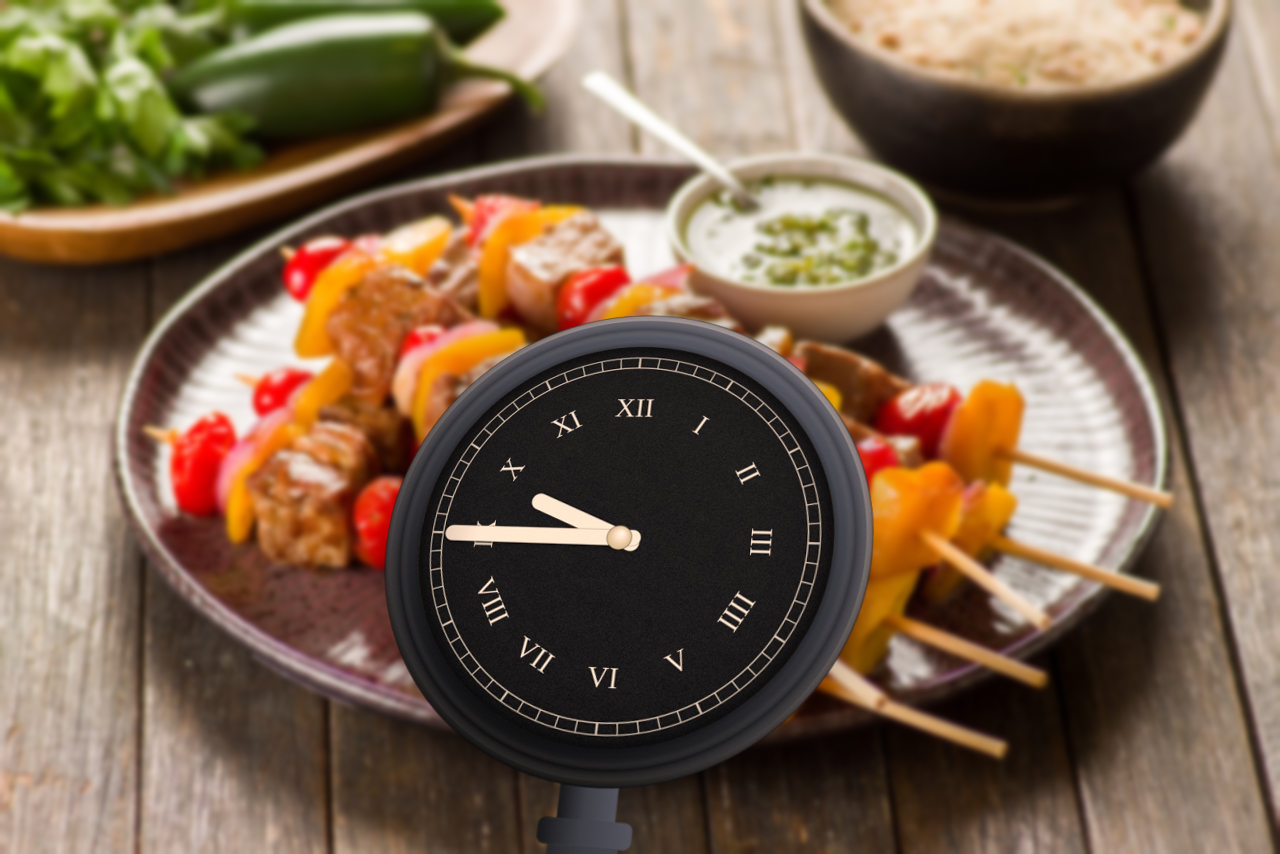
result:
9,45
